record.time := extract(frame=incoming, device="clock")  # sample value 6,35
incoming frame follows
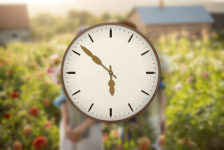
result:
5,52
